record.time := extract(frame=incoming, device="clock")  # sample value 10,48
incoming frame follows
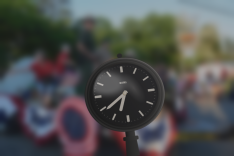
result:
6,39
